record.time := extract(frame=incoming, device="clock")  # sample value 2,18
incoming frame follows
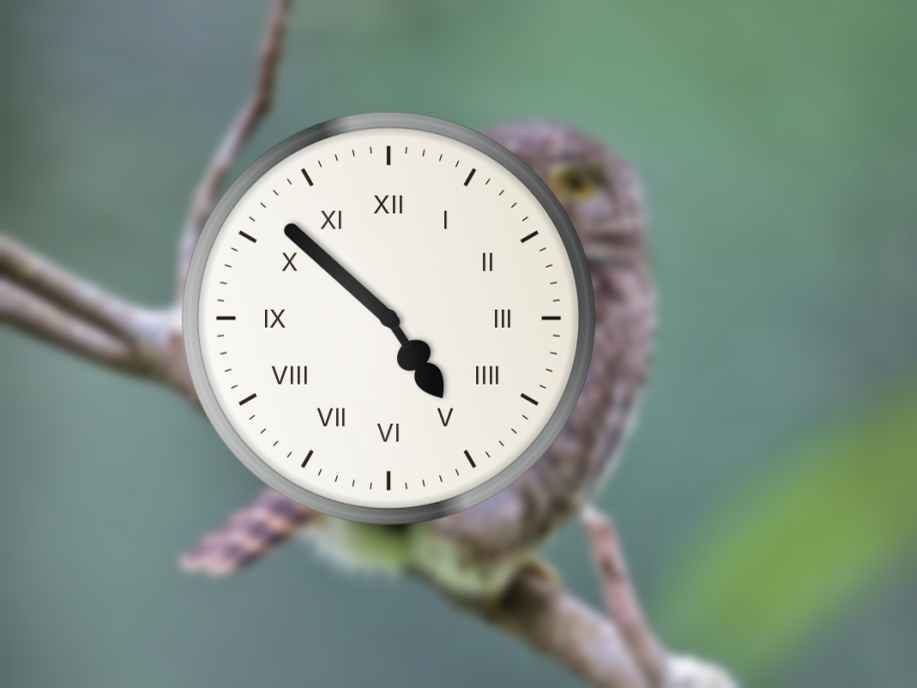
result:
4,52
